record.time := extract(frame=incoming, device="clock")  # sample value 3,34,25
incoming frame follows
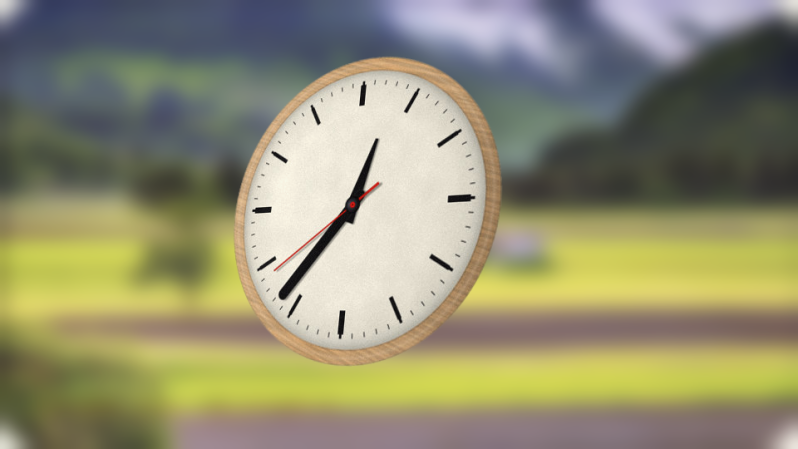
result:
12,36,39
